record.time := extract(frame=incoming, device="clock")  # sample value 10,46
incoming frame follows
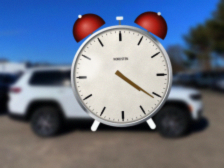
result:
4,21
